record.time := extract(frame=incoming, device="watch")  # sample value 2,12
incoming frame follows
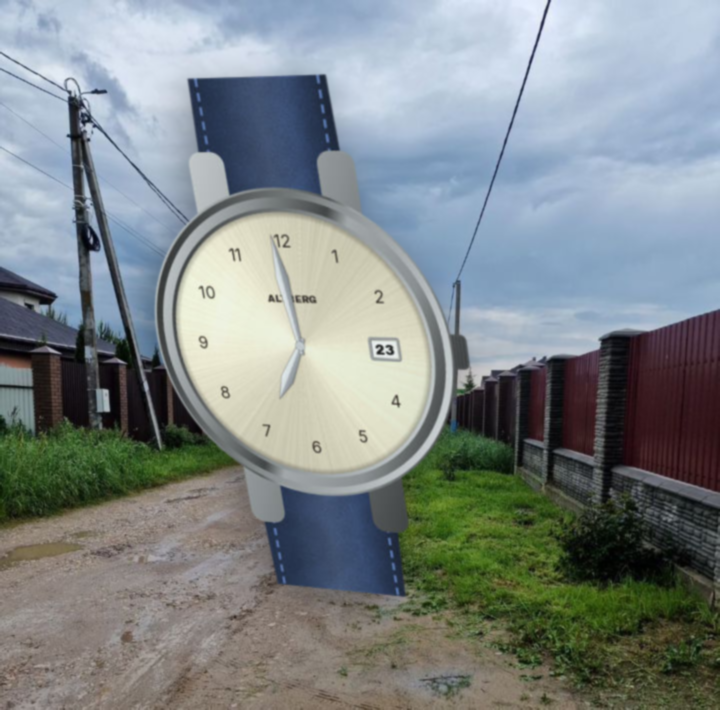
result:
6,59
